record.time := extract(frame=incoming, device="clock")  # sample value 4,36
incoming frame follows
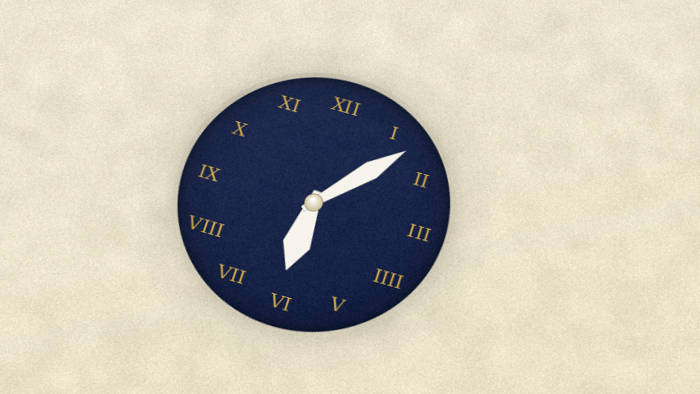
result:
6,07
